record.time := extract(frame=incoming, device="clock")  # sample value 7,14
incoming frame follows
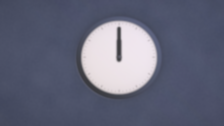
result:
12,00
